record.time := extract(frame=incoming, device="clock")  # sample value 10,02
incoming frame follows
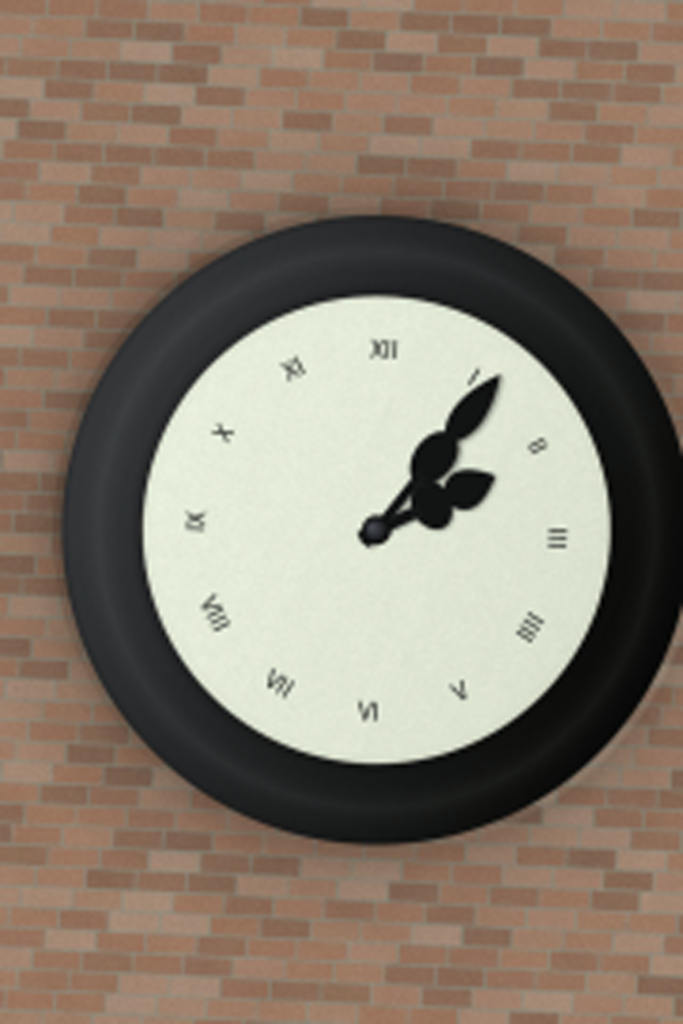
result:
2,06
